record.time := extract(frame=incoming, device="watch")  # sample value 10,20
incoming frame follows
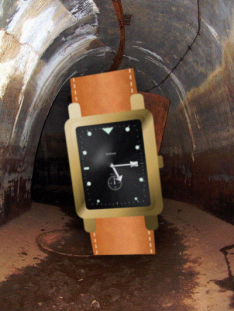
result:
5,15
